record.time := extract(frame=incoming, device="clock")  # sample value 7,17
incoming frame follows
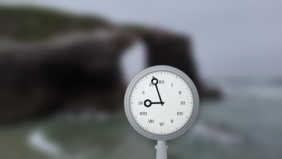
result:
8,57
